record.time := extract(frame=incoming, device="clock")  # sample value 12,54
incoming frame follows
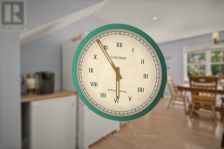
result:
5,54
